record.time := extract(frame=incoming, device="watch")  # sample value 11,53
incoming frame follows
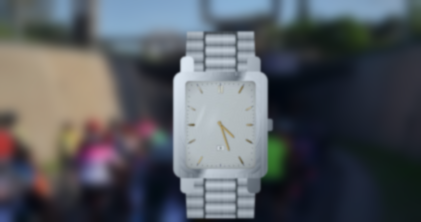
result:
4,27
